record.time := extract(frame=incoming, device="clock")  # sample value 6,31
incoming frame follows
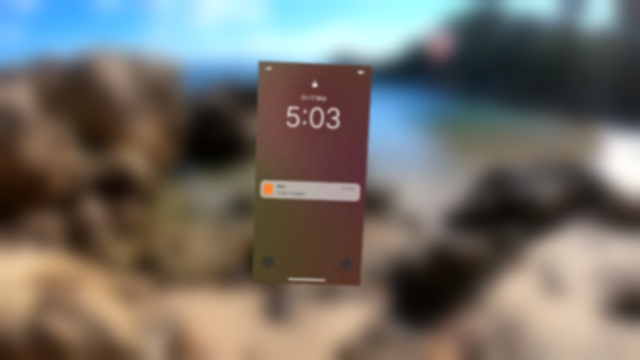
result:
5,03
